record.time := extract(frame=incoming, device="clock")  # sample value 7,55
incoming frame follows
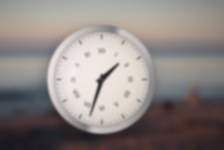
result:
1,33
